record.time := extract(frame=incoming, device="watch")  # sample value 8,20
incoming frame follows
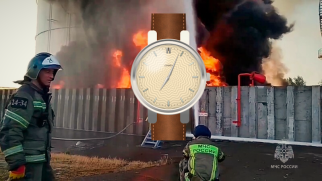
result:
7,04
